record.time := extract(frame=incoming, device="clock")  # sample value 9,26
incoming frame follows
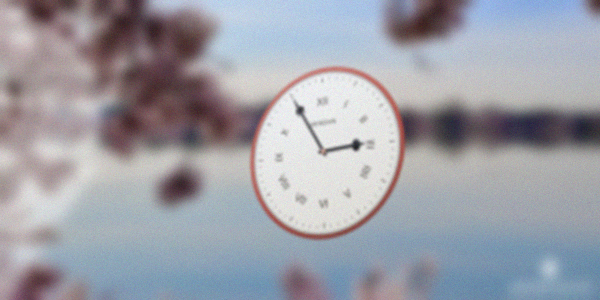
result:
2,55
